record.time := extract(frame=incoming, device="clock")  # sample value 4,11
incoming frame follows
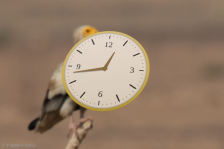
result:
12,43
